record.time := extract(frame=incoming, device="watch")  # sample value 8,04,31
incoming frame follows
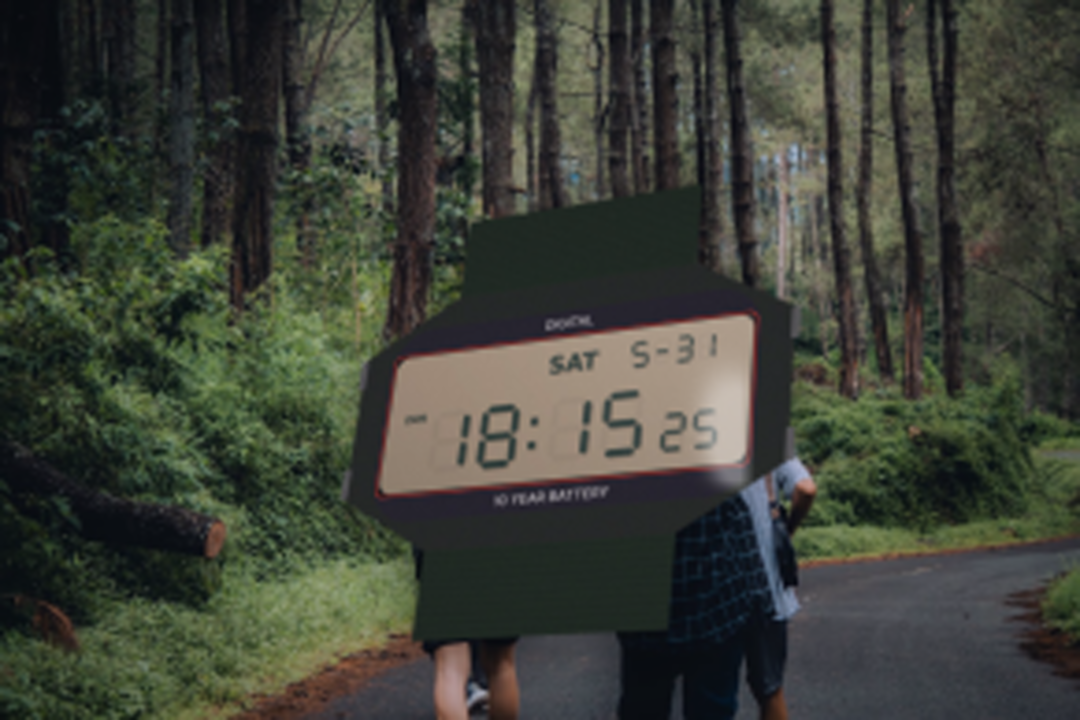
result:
18,15,25
